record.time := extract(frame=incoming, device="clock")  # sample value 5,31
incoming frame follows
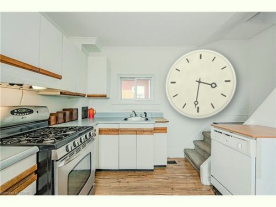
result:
3,31
